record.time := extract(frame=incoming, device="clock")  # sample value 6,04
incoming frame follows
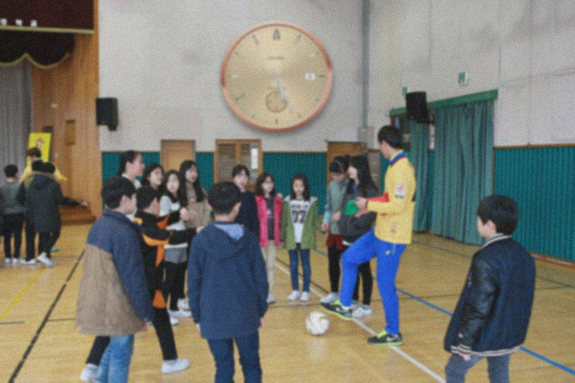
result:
5,26
